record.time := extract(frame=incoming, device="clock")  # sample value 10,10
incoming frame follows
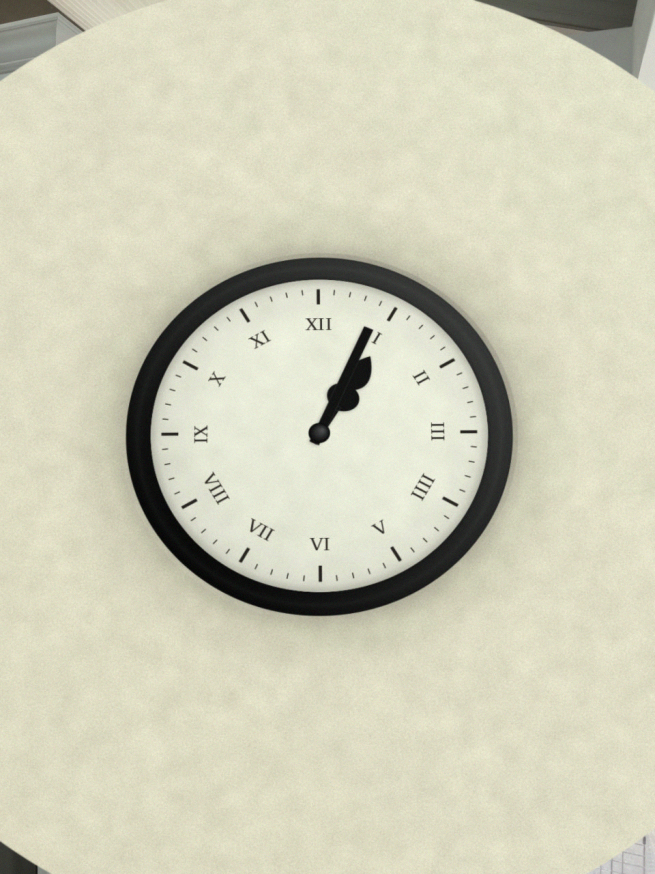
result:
1,04
